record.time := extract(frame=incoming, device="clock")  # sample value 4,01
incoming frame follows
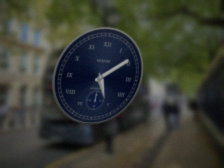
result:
5,09
